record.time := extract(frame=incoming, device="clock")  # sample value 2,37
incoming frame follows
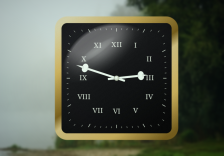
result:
2,48
